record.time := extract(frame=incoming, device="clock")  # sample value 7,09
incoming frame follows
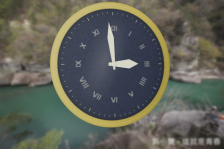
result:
2,59
